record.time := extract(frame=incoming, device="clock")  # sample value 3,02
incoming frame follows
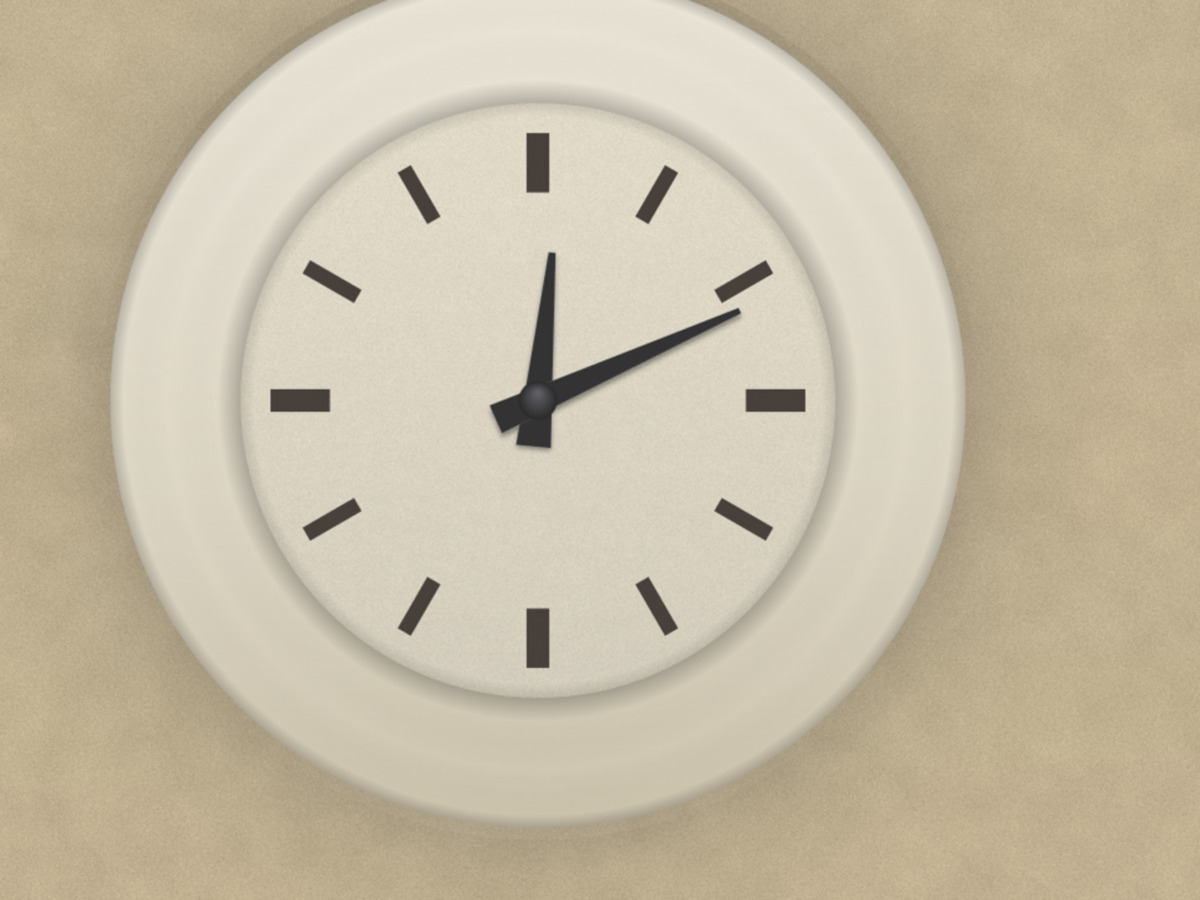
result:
12,11
